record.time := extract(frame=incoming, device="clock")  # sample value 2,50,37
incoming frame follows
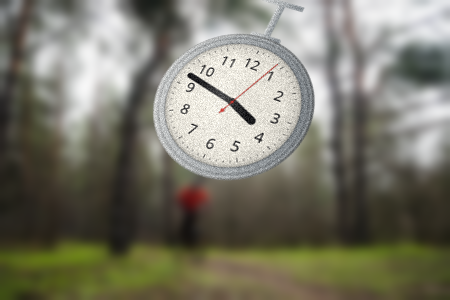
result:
3,47,04
